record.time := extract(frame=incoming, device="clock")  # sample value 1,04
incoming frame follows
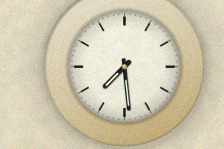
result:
7,29
